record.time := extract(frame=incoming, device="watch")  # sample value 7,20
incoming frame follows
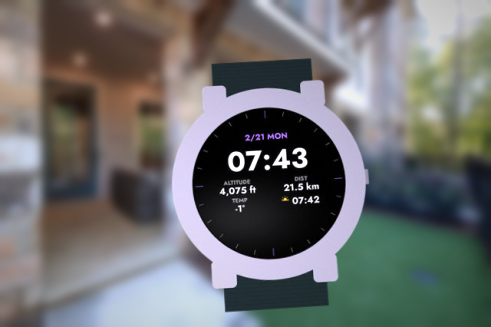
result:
7,43
